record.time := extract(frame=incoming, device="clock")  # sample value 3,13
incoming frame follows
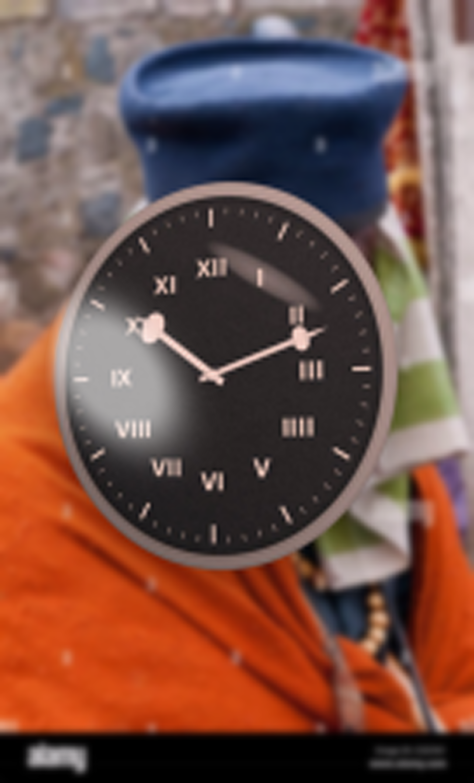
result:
10,12
